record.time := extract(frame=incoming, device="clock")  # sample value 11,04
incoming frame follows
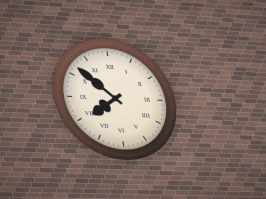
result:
7,52
